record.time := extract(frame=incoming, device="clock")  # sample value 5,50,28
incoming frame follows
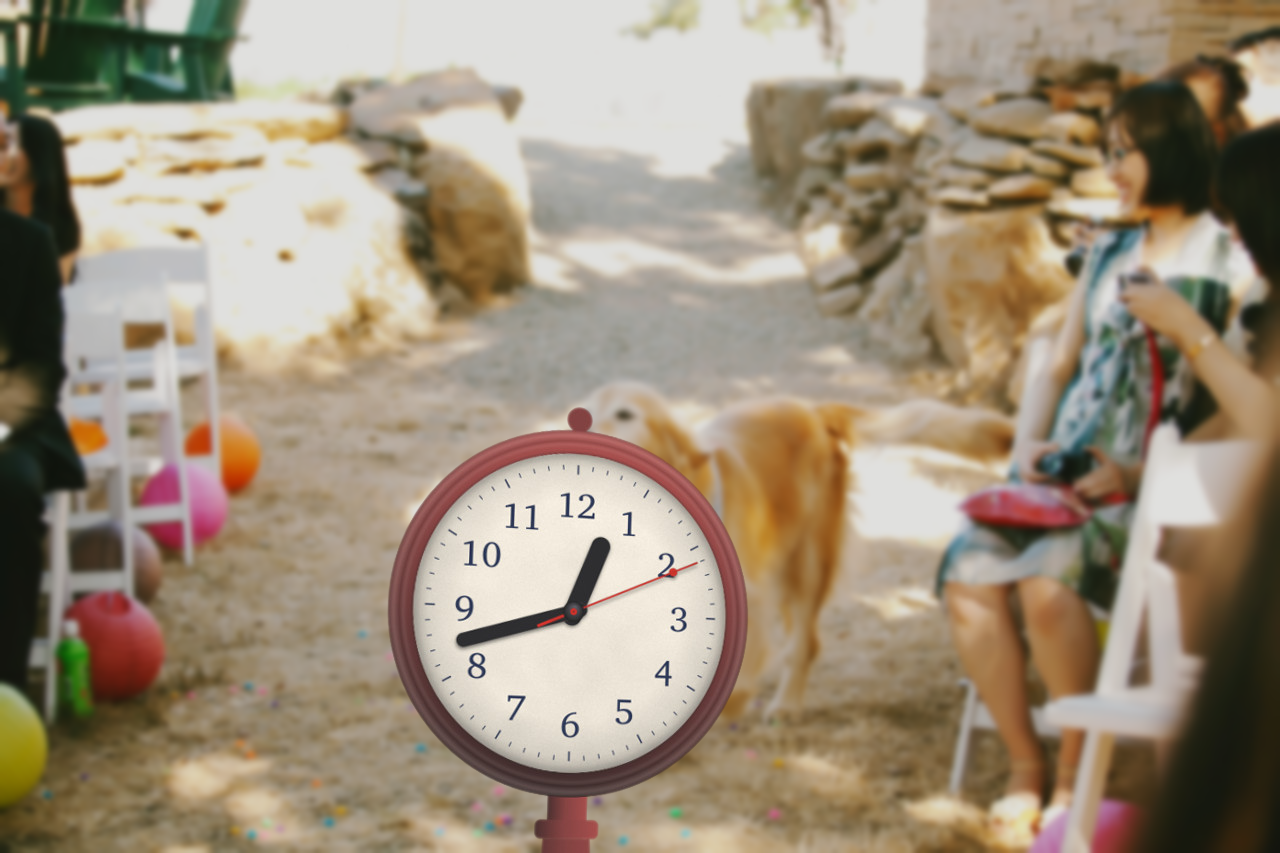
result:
12,42,11
